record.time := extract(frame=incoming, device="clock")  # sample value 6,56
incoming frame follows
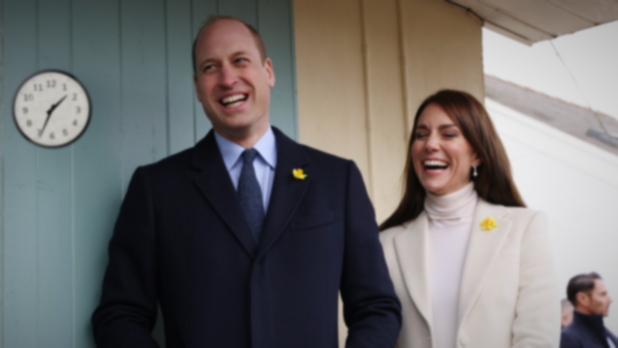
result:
1,34
